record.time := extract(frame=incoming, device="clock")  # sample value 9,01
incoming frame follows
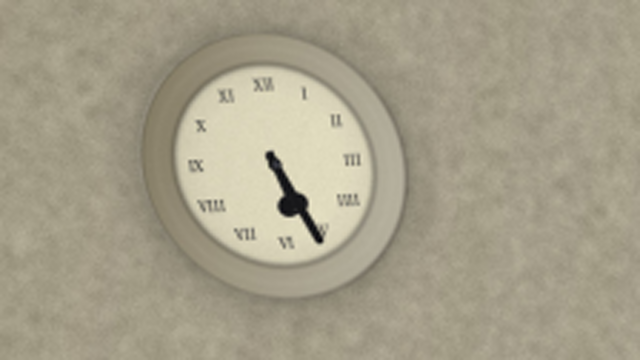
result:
5,26
